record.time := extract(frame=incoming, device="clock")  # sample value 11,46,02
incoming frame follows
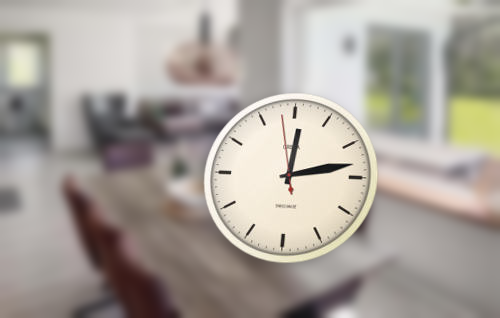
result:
12,12,58
